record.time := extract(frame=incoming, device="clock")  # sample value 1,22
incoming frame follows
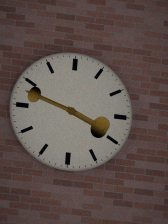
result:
3,48
